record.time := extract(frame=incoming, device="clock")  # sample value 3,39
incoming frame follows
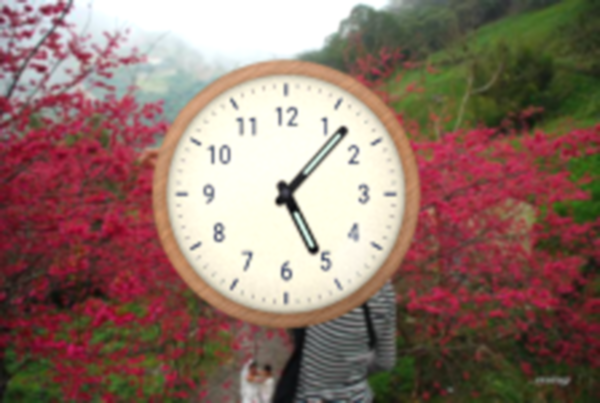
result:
5,07
